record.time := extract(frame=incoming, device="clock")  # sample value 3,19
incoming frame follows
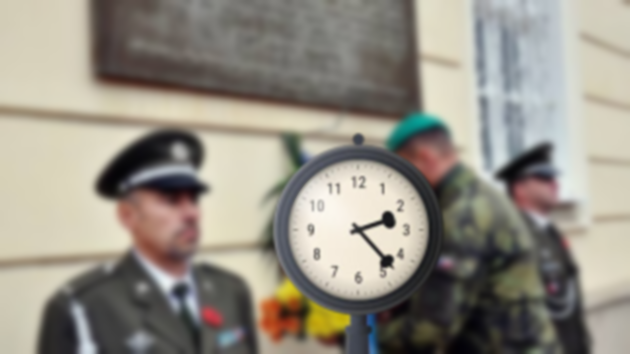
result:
2,23
